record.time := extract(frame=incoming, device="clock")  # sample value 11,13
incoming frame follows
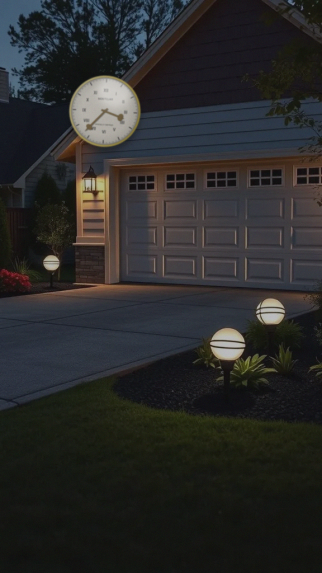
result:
3,37
